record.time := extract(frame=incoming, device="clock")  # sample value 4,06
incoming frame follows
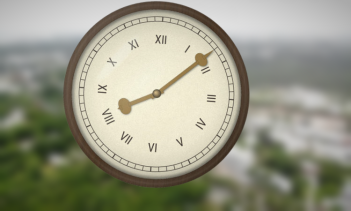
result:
8,08
